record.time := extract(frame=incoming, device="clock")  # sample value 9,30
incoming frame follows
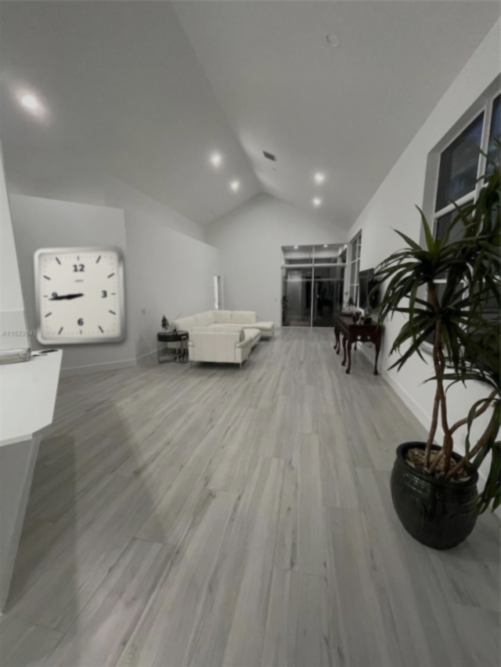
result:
8,44
